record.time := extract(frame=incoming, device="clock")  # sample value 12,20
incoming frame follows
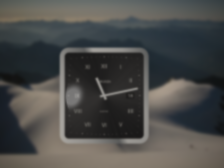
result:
11,13
